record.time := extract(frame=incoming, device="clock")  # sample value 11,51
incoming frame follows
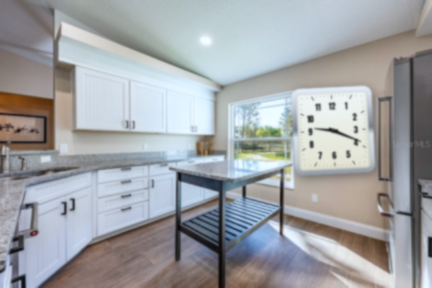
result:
9,19
